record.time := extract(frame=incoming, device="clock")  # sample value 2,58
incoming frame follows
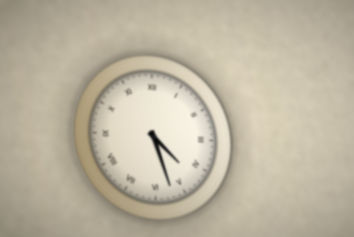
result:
4,27
